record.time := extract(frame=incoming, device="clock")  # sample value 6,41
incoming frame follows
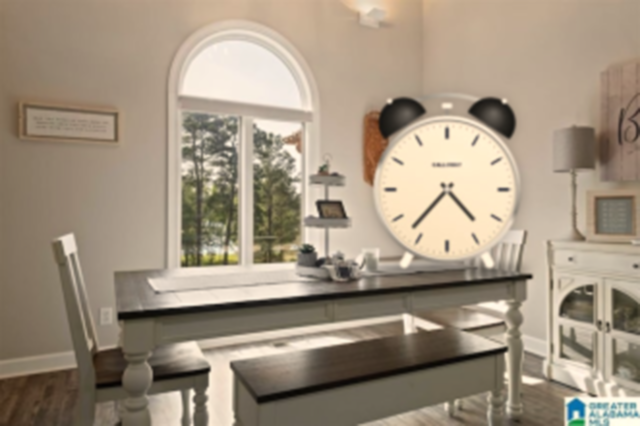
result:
4,37
